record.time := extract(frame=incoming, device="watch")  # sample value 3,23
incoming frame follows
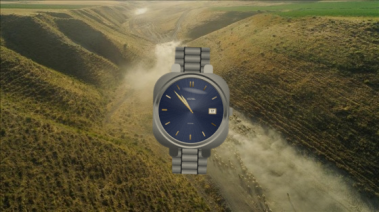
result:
10,53
